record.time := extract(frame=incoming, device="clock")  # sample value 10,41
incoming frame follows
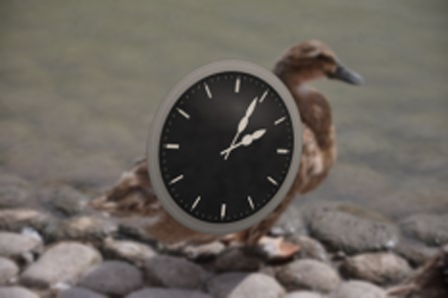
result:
2,04
